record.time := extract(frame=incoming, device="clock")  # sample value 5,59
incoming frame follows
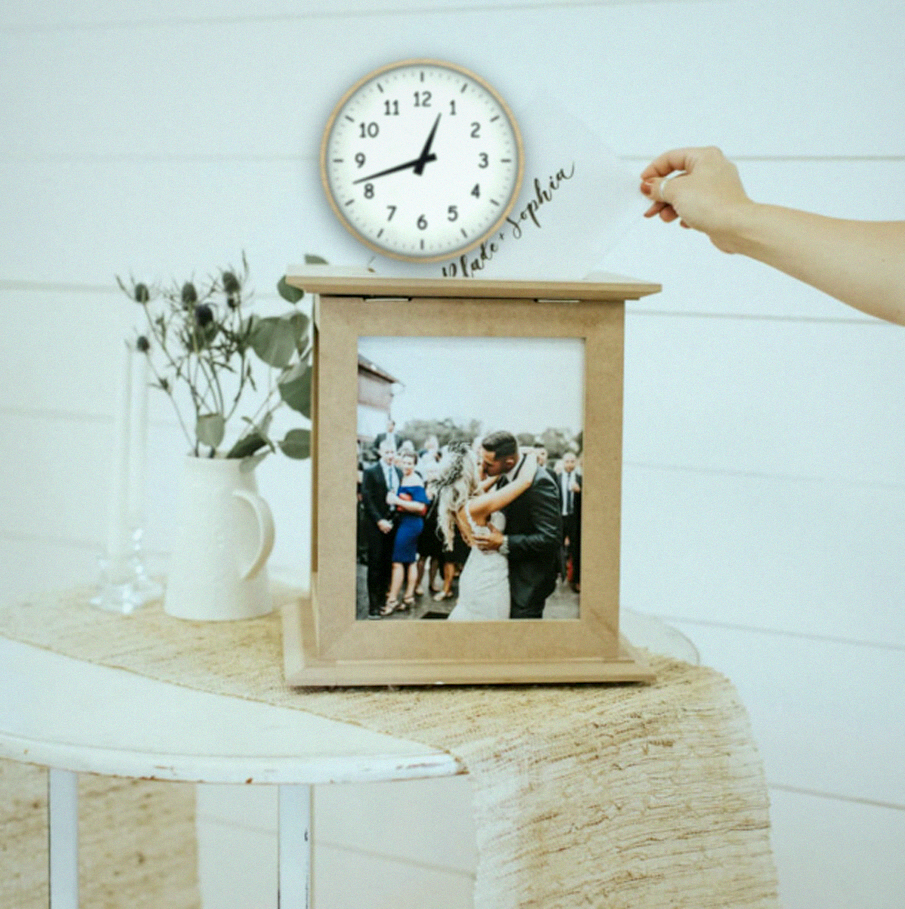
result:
12,42
